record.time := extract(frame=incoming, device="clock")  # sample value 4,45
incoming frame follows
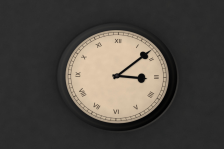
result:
3,08
